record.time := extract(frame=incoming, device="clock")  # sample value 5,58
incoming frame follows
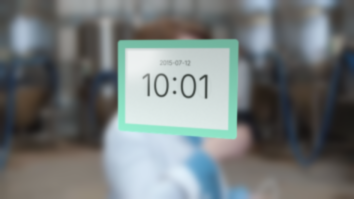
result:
10,01
